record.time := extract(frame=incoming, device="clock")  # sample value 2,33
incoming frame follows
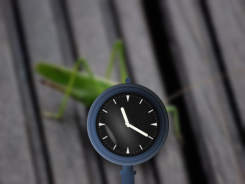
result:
11,20
